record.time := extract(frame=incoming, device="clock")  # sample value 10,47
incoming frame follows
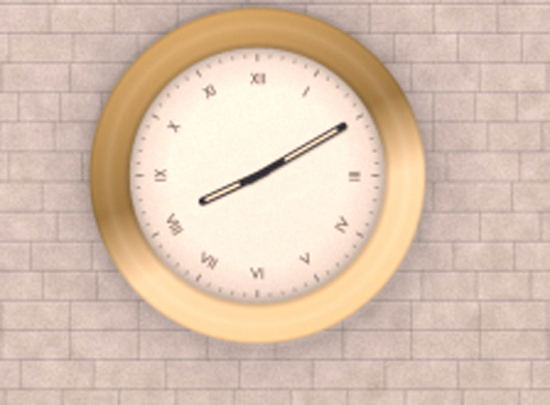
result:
8,10
